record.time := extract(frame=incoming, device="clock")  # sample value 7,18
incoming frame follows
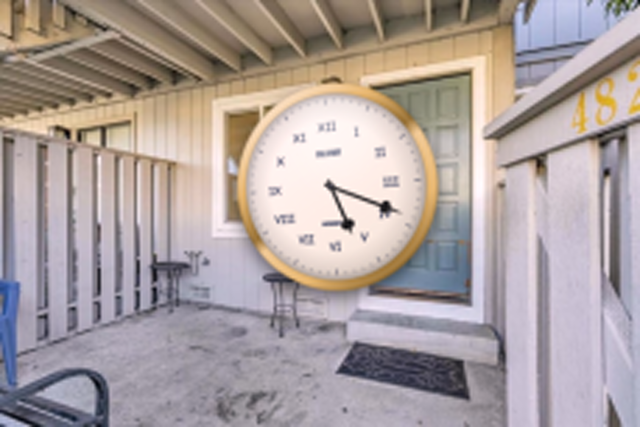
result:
5,19
